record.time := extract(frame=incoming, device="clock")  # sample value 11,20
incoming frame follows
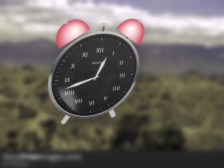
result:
12,42
